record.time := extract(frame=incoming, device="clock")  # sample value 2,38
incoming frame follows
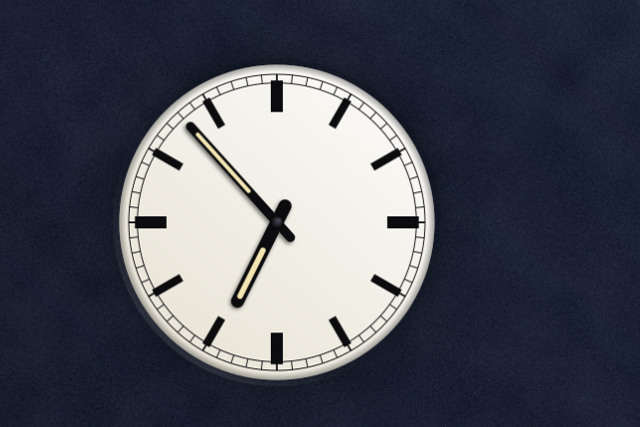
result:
6,53
